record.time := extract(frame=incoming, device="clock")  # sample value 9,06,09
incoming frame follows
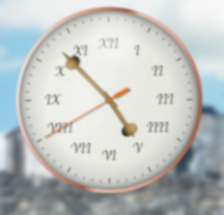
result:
4,52,40
